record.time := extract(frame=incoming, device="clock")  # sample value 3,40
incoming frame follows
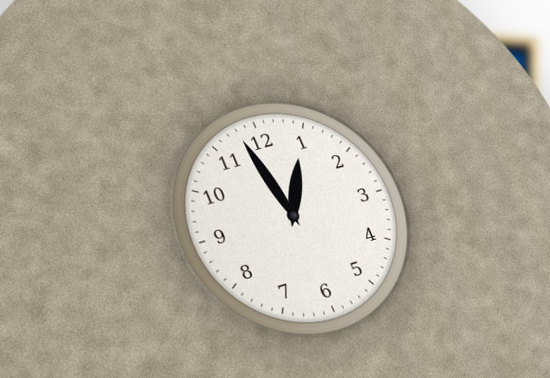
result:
12,58
